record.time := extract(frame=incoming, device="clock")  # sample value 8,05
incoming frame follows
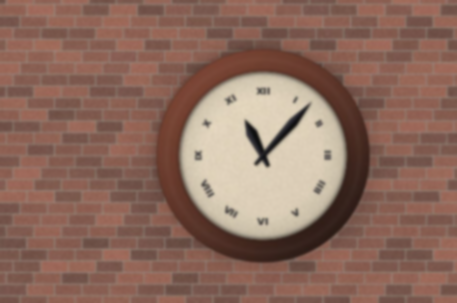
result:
11,07
